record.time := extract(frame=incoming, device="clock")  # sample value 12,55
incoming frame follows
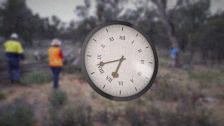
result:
6,42
